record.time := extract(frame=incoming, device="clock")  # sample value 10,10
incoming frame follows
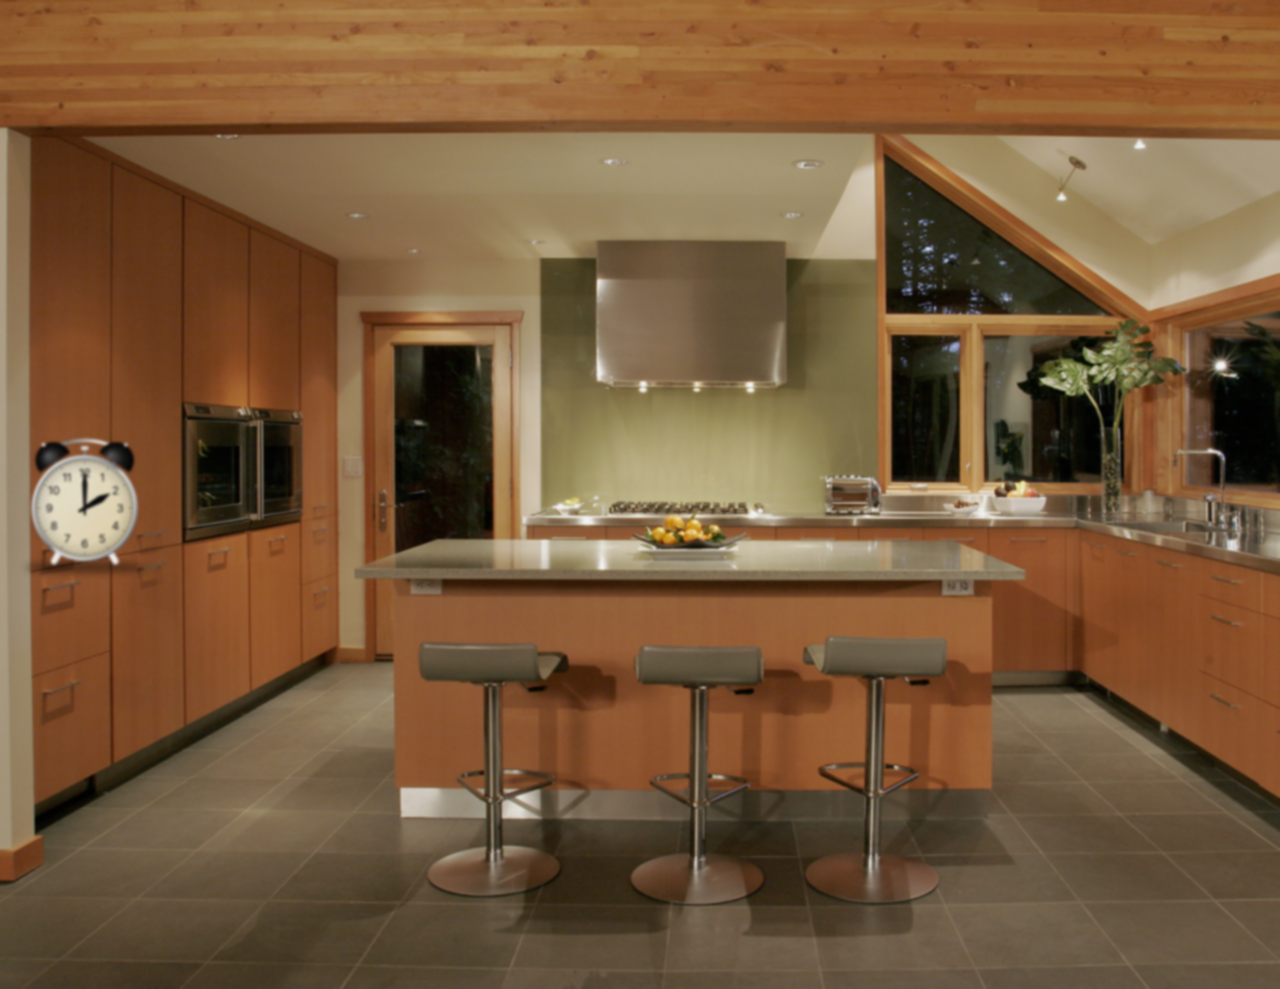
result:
2,00
